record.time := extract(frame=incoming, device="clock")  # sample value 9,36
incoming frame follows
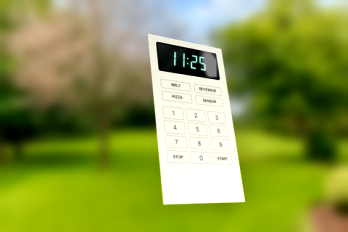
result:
11,25
